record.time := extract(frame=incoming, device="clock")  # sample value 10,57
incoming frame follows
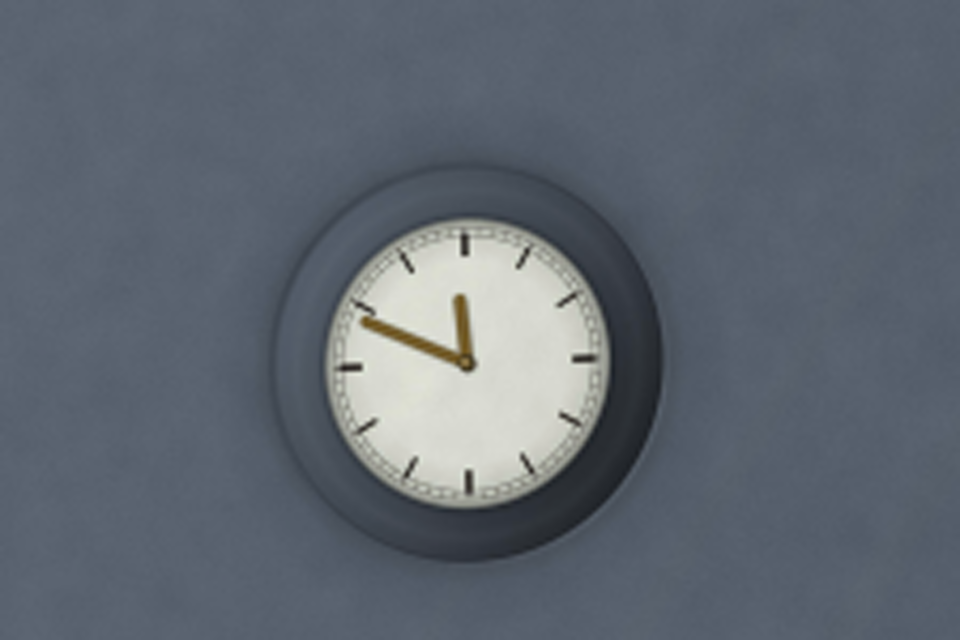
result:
11,49
